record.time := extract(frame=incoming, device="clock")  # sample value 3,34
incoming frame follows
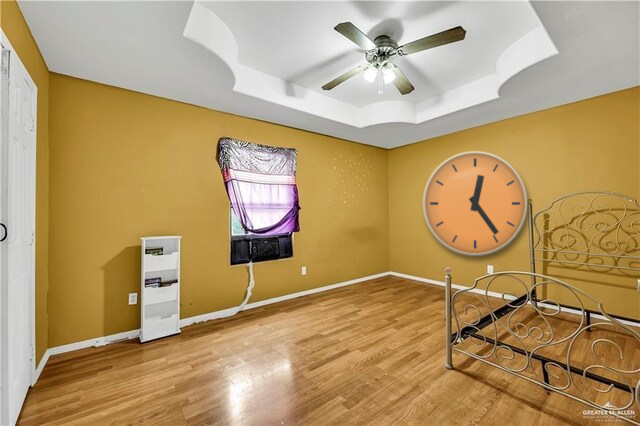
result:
12,24
